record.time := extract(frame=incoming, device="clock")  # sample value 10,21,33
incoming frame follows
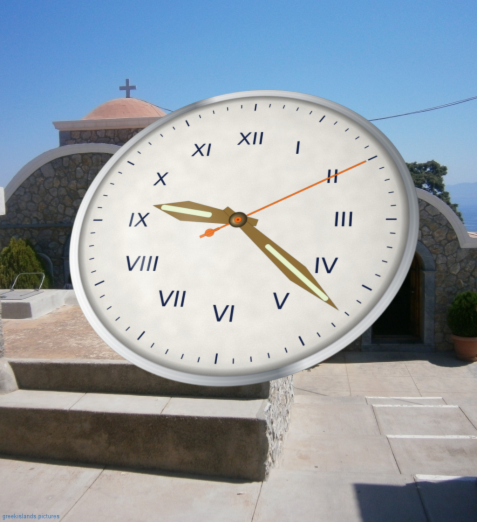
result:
9,22,10
